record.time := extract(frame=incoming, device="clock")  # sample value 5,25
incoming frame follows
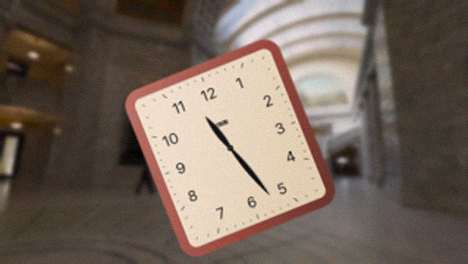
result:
11,27
